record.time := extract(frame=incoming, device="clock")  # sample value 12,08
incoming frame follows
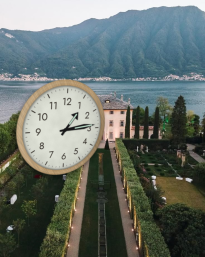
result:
1,14
